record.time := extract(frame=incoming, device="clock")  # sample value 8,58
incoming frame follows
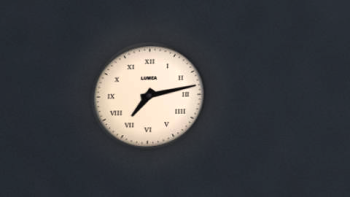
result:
7,13
